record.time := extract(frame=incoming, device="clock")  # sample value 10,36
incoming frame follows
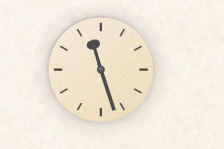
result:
11,27
